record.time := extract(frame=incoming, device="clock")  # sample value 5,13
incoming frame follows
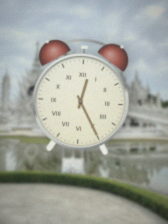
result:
12,25
